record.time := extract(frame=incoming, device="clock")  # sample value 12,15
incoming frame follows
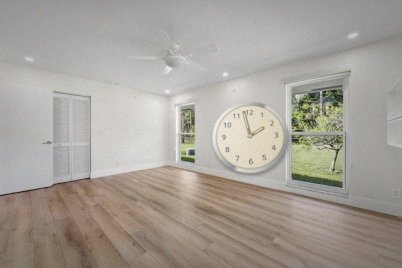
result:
1,58
